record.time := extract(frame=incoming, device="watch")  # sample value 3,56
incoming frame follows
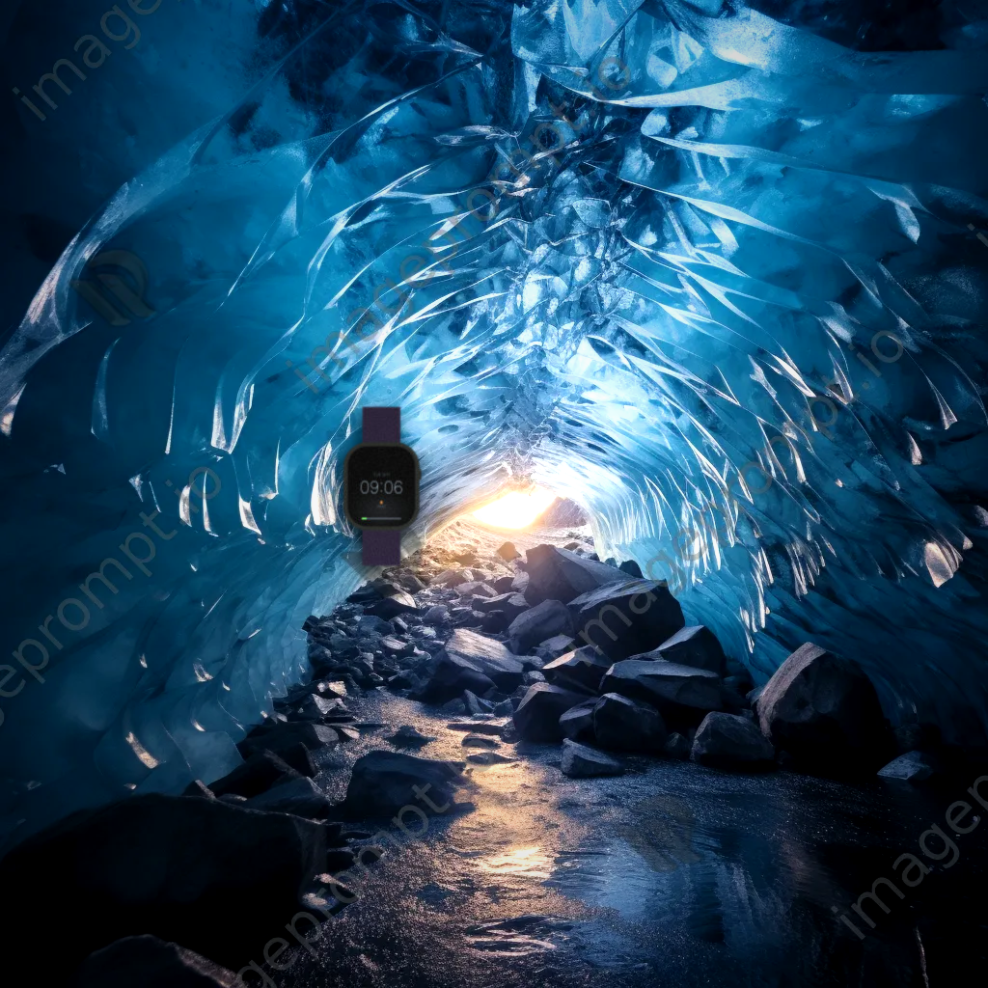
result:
9,06
